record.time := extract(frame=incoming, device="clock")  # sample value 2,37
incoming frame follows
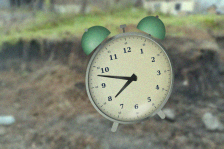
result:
7,48
